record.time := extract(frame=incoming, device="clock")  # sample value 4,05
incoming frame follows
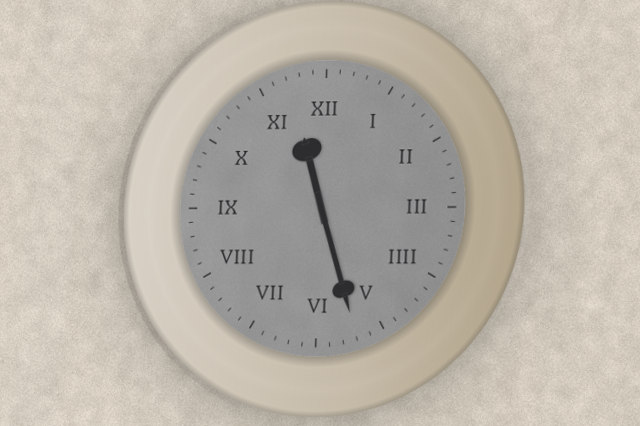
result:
11,27
